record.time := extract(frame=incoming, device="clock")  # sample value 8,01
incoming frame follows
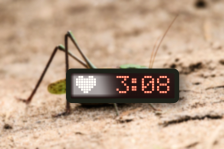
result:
3,08
